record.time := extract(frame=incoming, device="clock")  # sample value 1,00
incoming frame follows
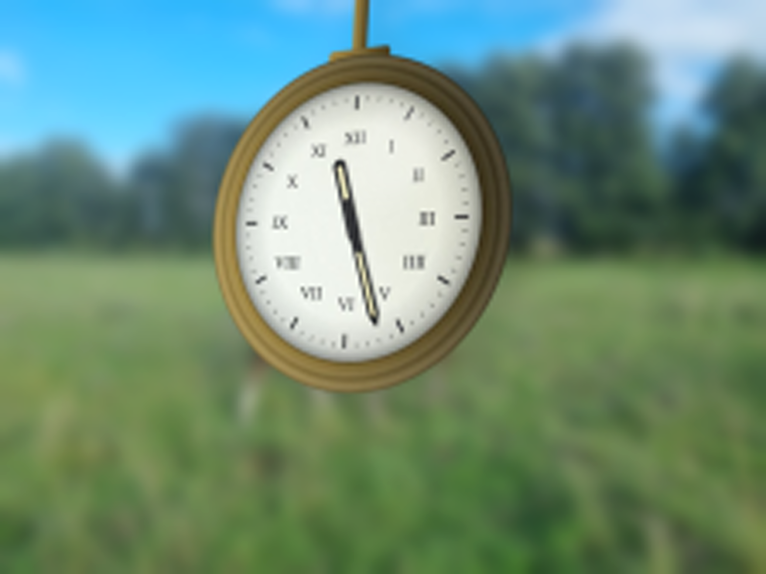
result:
11,27
